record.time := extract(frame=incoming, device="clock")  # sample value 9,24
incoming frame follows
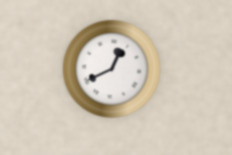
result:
12,40
